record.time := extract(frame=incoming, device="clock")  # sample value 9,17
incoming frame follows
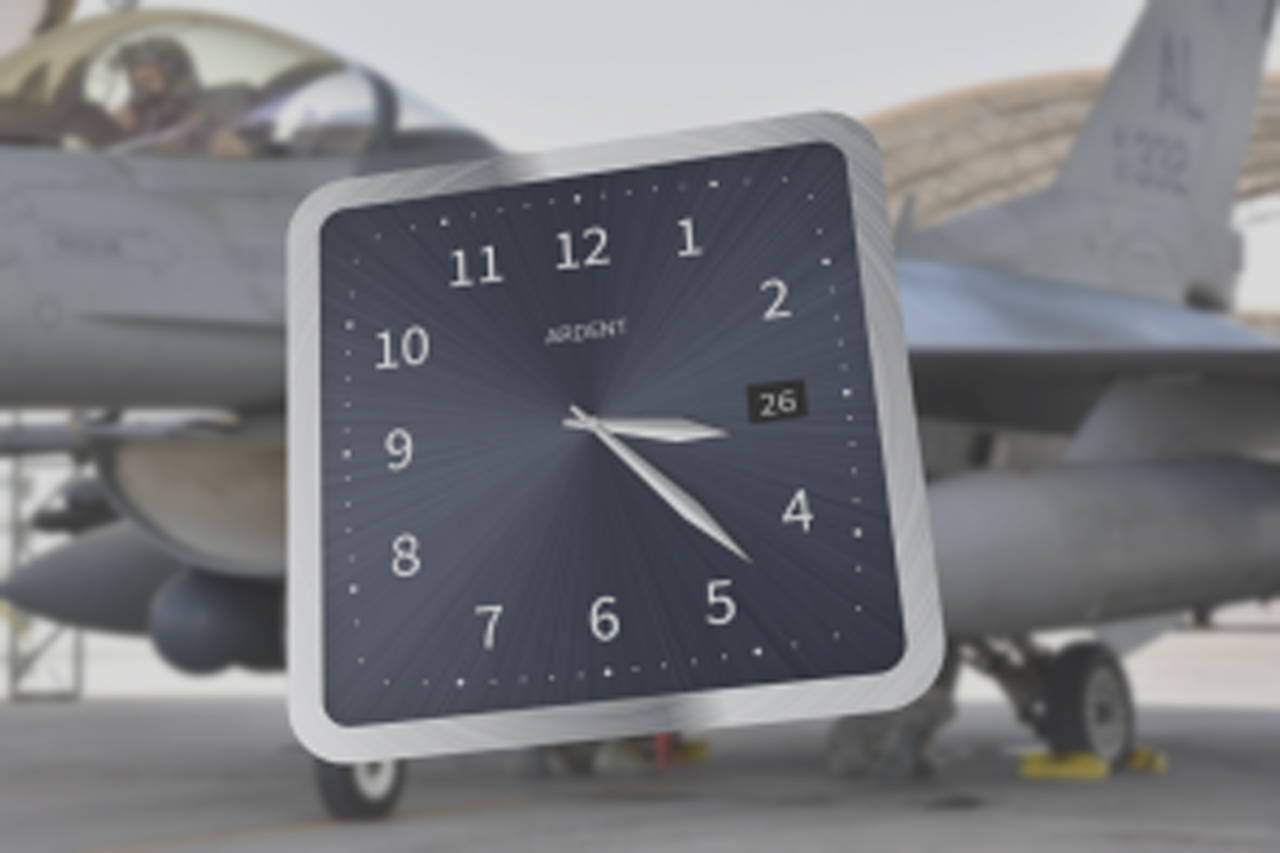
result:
3,23
